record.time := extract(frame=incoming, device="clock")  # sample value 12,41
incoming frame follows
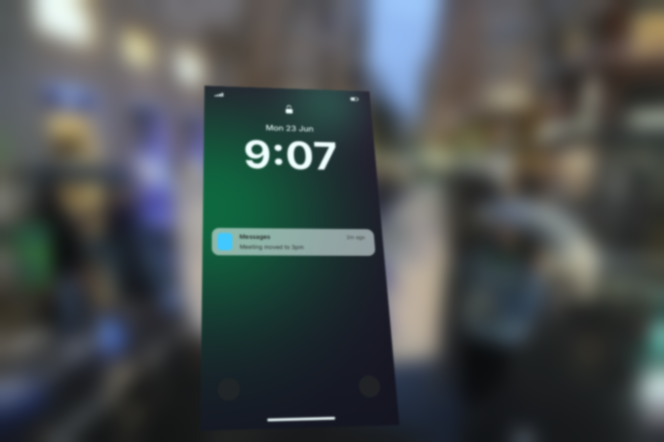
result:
9,07
